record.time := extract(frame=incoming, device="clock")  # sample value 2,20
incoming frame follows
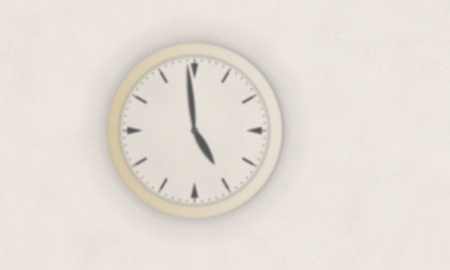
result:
4,59
